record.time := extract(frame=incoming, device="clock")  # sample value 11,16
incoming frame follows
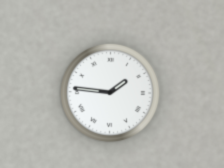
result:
1,46
